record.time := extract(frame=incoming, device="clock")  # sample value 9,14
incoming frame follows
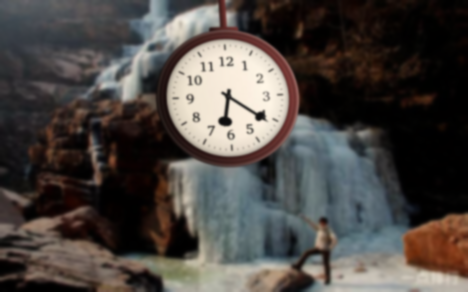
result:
6,21
